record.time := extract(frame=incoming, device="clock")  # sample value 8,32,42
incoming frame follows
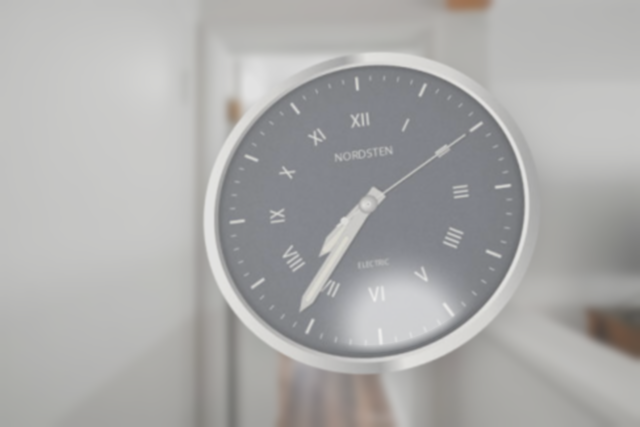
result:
7,36,10
